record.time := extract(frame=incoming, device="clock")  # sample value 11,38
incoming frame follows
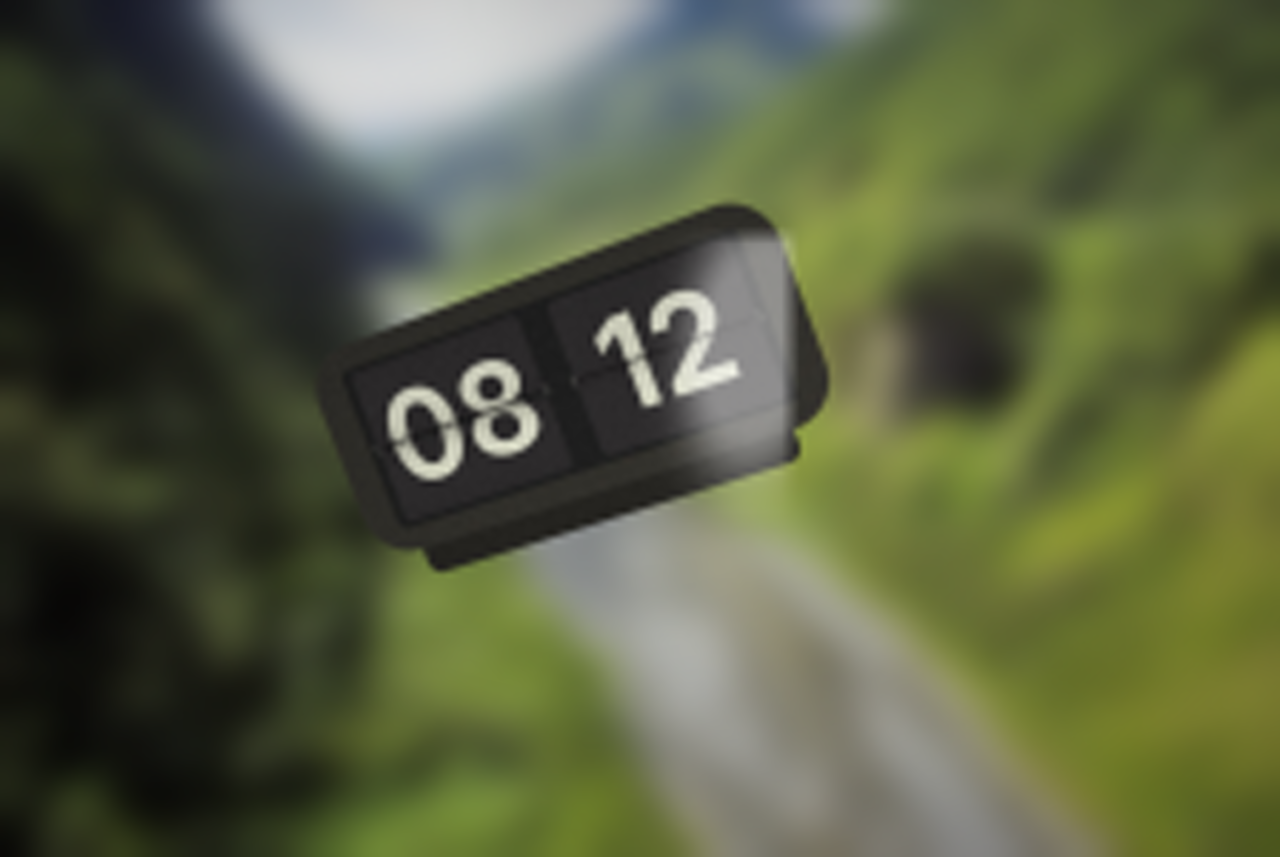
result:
8,12
